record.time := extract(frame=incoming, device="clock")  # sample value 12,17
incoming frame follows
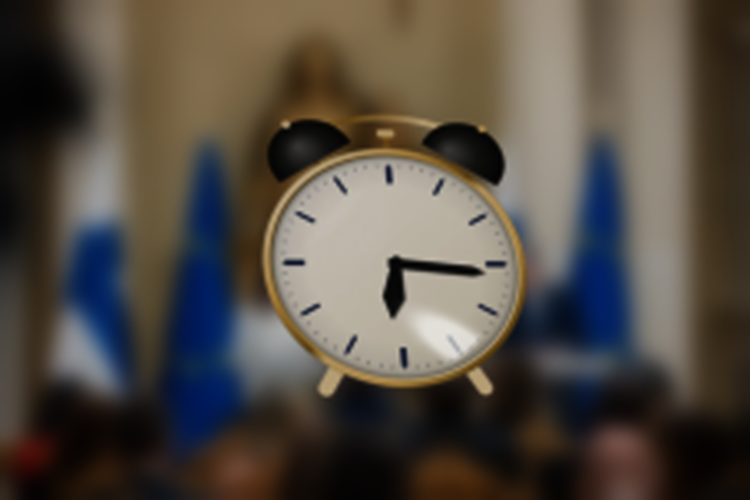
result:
6,16
